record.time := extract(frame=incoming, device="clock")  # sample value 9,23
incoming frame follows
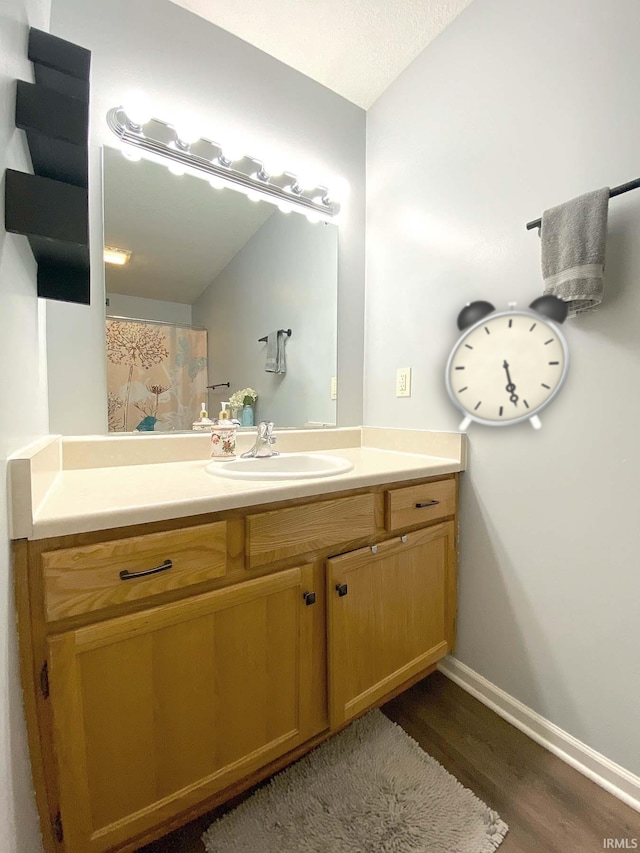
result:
5,27
